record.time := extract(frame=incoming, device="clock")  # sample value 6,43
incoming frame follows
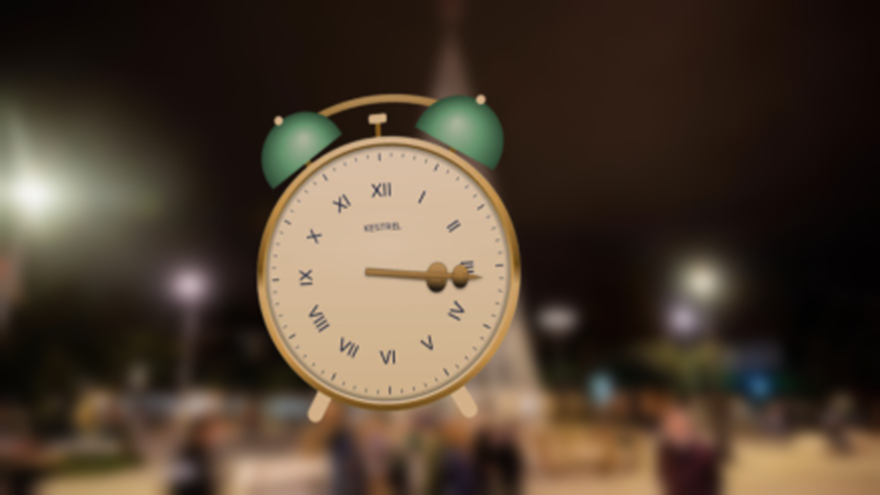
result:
3,16
